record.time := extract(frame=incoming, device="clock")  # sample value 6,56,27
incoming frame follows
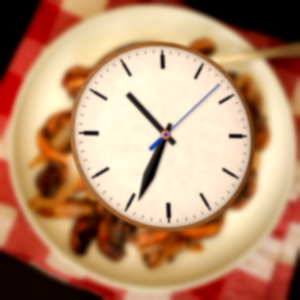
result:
10,34,08
